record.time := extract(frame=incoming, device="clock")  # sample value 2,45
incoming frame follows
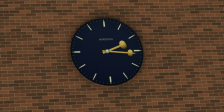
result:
2,16
